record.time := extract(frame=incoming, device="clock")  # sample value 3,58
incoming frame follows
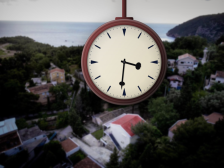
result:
3,31
